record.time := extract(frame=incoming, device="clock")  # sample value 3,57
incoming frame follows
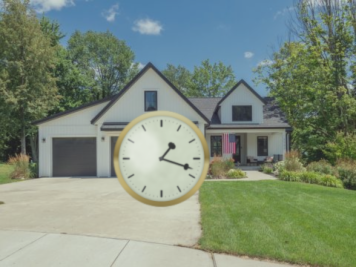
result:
1,18
